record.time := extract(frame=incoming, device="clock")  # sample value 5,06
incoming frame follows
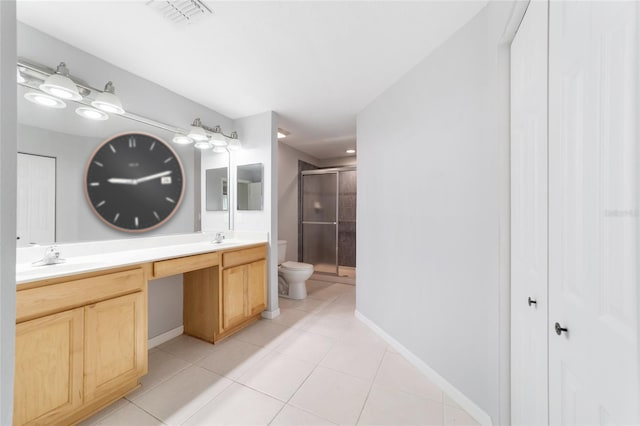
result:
9,13
